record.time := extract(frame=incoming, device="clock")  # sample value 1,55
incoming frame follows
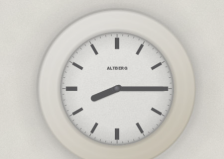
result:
8,15
